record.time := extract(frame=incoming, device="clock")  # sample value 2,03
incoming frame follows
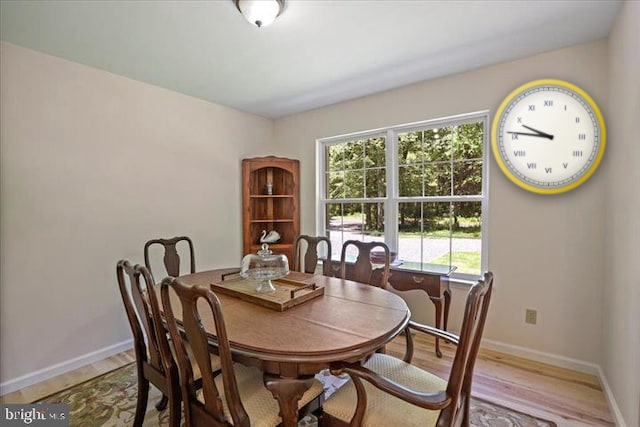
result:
9,46
